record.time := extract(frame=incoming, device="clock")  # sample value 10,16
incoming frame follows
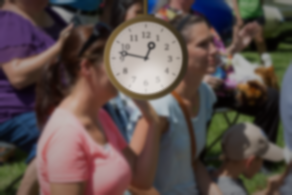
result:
12,47
